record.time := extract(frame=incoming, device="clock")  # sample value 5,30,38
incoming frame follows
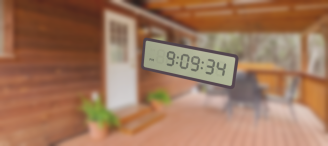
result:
9,09,34
